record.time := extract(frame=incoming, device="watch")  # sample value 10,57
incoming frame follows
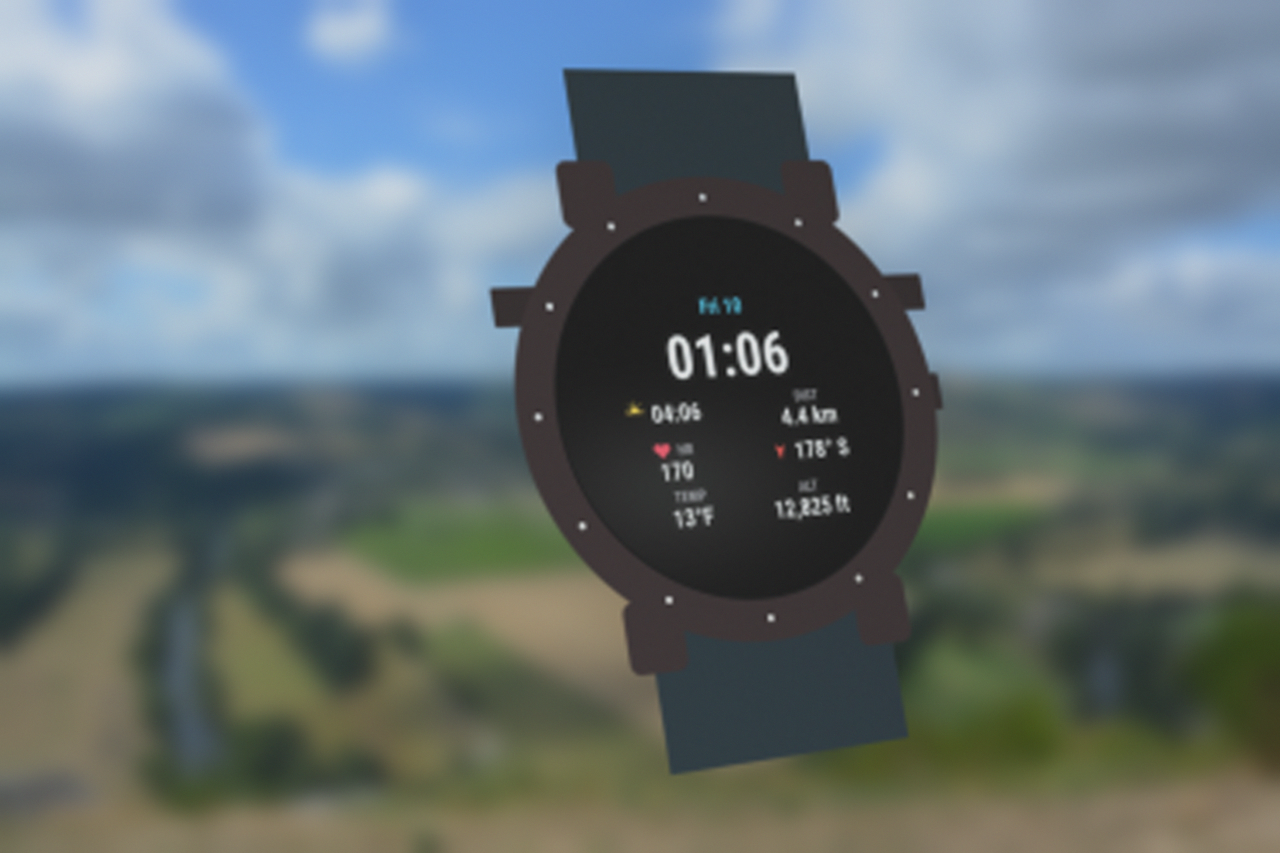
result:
1,06
